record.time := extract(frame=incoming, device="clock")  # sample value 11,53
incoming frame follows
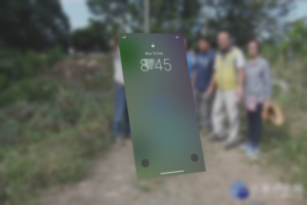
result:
8,45
